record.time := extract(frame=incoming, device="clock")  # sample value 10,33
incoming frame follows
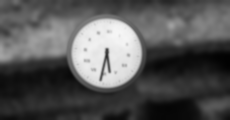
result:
5,31
